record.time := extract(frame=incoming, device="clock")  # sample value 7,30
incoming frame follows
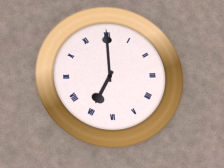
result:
7,00
